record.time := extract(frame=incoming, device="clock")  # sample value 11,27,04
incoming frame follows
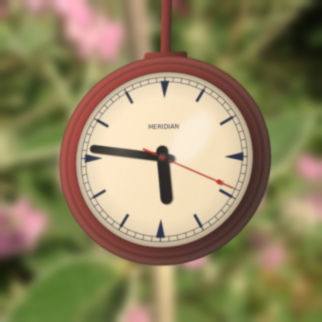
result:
5,46,19
